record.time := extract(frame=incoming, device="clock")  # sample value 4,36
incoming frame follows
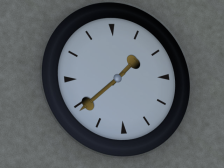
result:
1,39
